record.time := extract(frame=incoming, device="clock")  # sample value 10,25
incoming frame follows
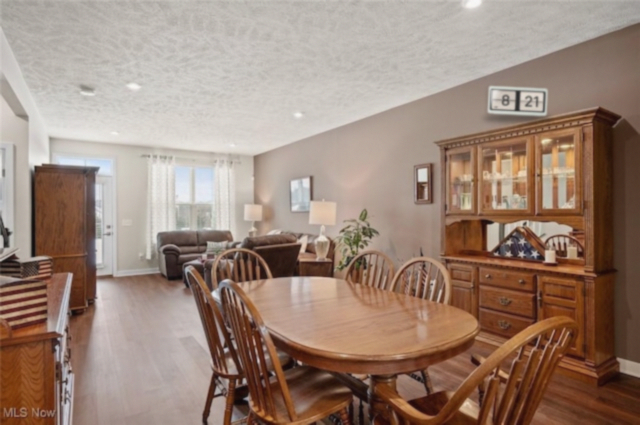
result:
8,21
